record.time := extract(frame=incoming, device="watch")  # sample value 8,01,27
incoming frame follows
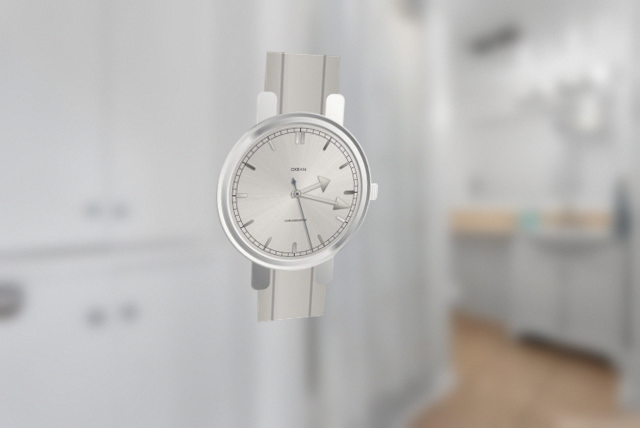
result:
2,17,27
